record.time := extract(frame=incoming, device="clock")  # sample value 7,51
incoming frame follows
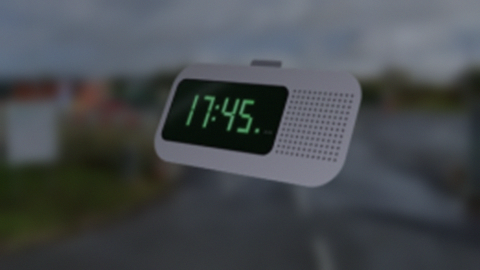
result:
17,45
